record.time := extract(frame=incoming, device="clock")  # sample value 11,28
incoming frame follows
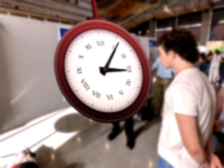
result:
3,06
